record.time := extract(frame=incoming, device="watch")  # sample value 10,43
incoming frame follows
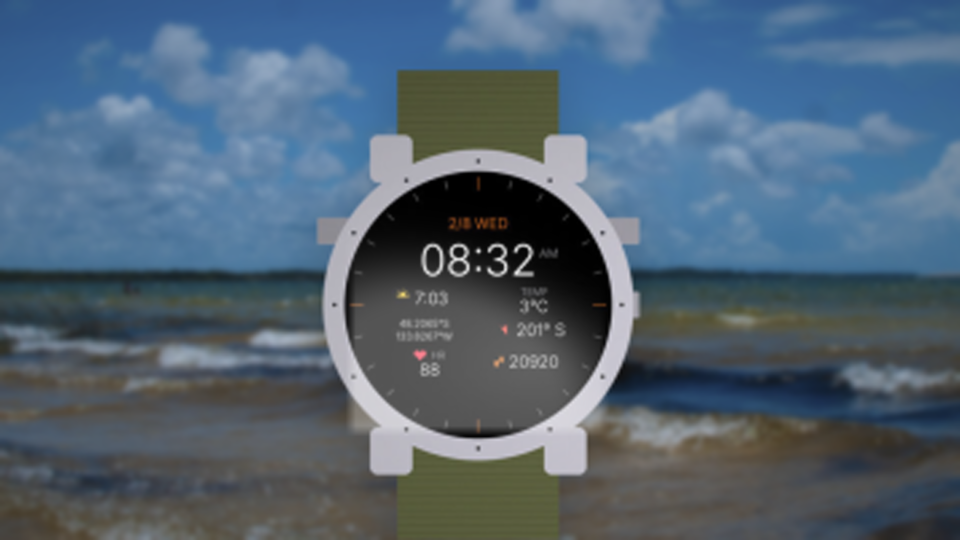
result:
8,32
